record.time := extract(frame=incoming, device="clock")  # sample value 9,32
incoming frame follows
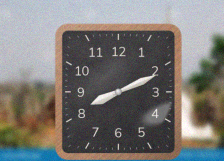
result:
8,11
